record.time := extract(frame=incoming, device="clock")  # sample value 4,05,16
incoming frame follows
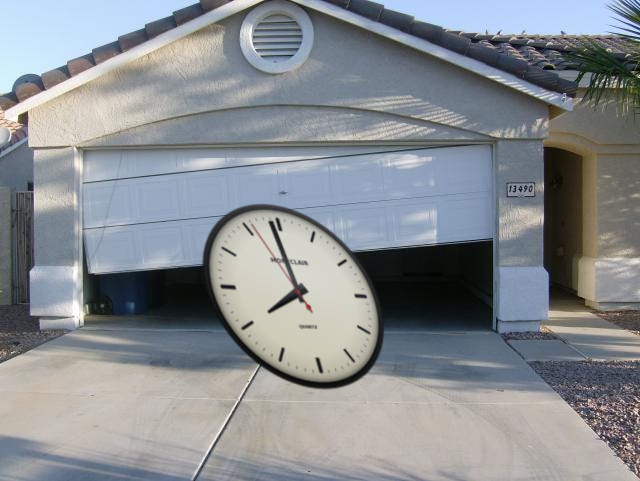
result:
7,58,56
